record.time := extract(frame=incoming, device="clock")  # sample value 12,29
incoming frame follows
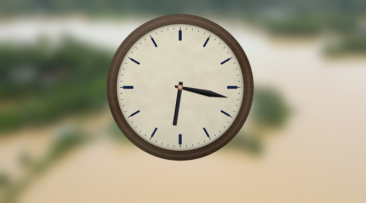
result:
6,17
